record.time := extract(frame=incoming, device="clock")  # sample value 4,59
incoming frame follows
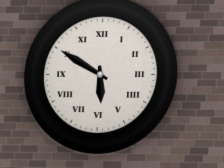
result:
5,50
